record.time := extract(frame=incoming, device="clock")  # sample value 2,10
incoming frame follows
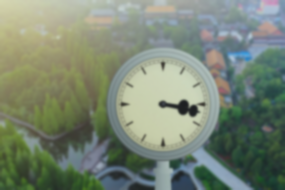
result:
3,17
